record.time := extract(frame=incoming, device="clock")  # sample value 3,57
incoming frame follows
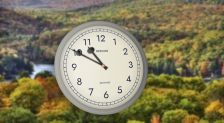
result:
10,50
